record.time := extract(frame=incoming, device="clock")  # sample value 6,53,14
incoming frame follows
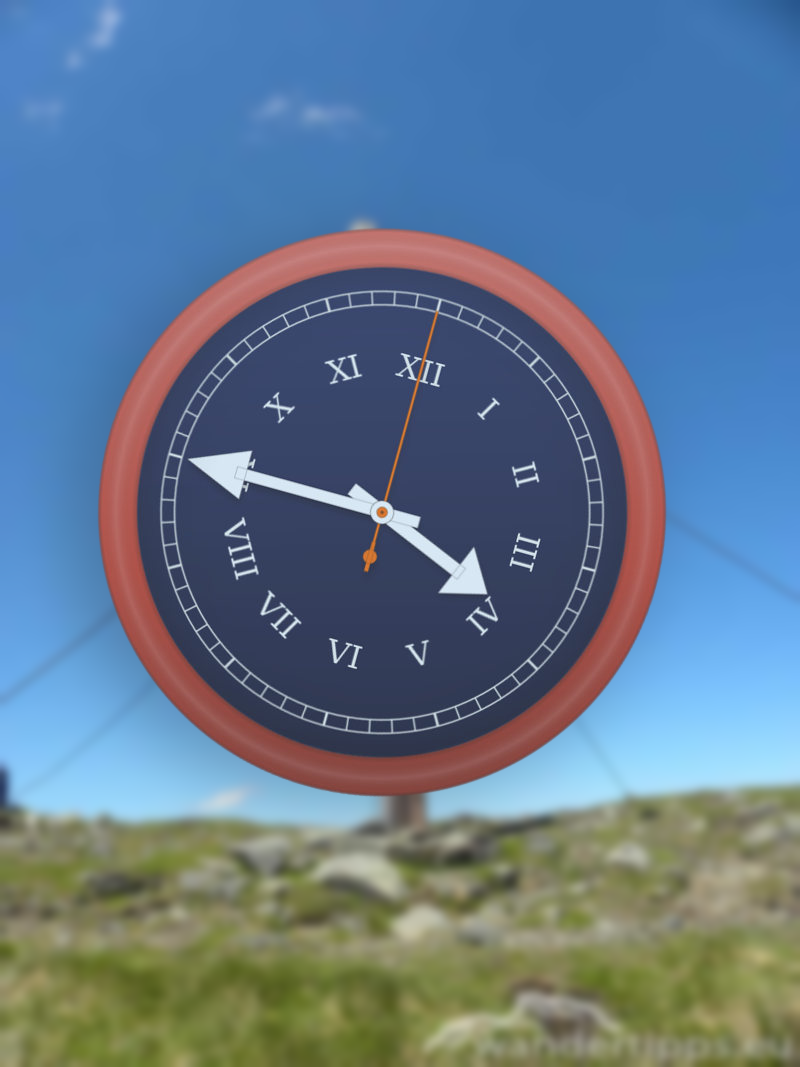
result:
3,45,00
